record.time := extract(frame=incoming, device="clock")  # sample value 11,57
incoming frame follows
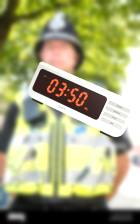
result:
3,50
